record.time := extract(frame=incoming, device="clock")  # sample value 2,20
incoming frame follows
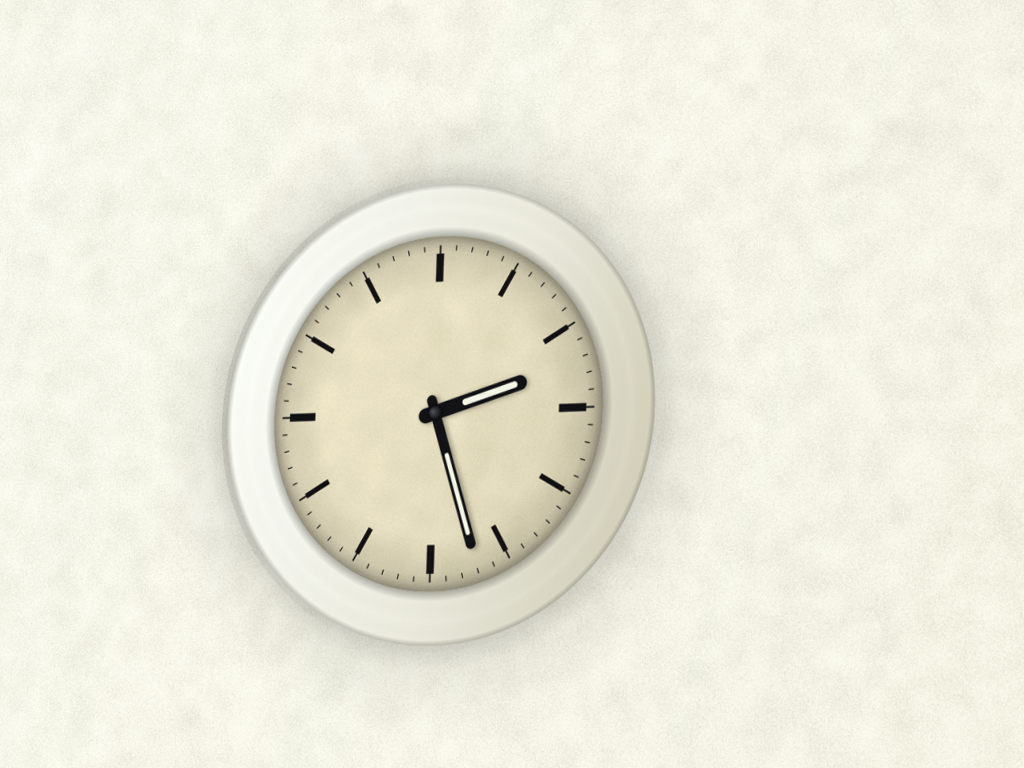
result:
2,27
